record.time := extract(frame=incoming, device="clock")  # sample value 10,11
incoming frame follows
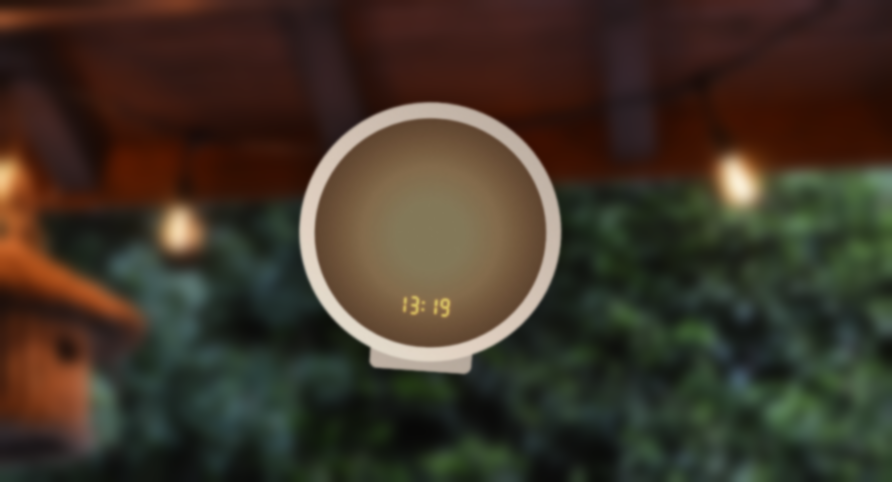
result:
13,19
